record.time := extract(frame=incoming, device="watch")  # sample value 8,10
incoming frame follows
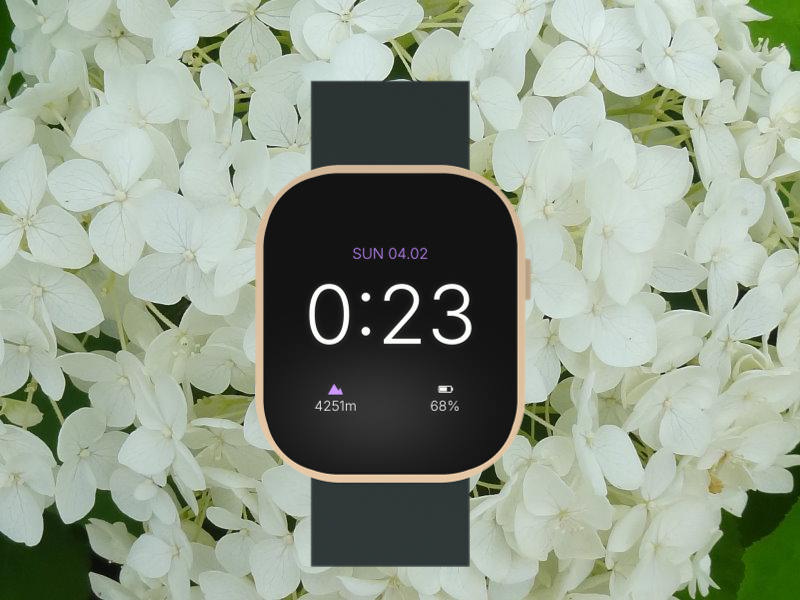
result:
0,23
